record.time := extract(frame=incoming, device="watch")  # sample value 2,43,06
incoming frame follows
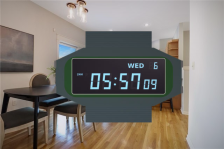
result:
5,57,09
